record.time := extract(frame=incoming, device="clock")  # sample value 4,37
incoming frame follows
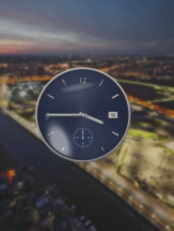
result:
3,45
